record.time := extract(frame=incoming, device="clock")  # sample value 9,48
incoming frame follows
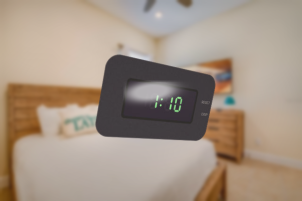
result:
1,10
